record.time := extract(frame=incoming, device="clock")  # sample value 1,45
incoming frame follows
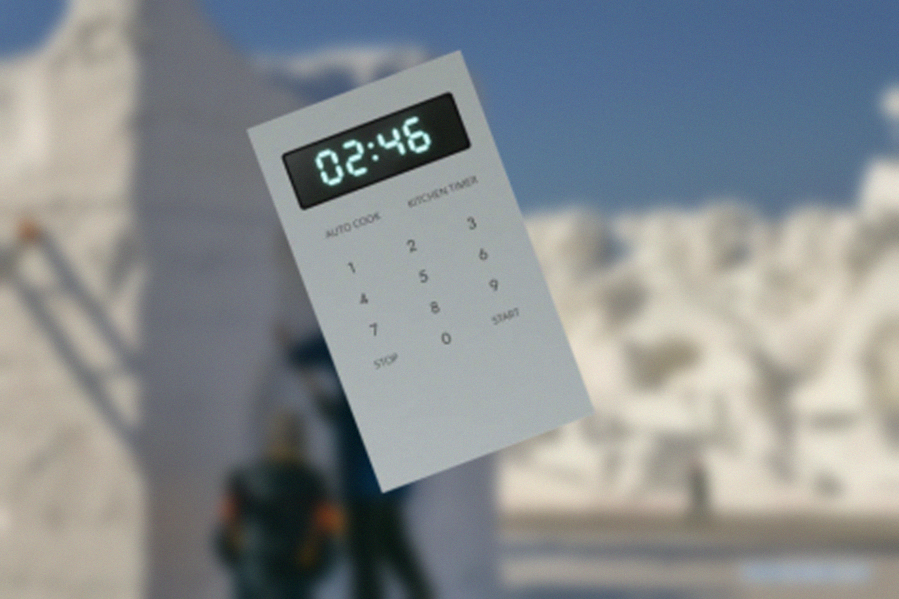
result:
2,46
